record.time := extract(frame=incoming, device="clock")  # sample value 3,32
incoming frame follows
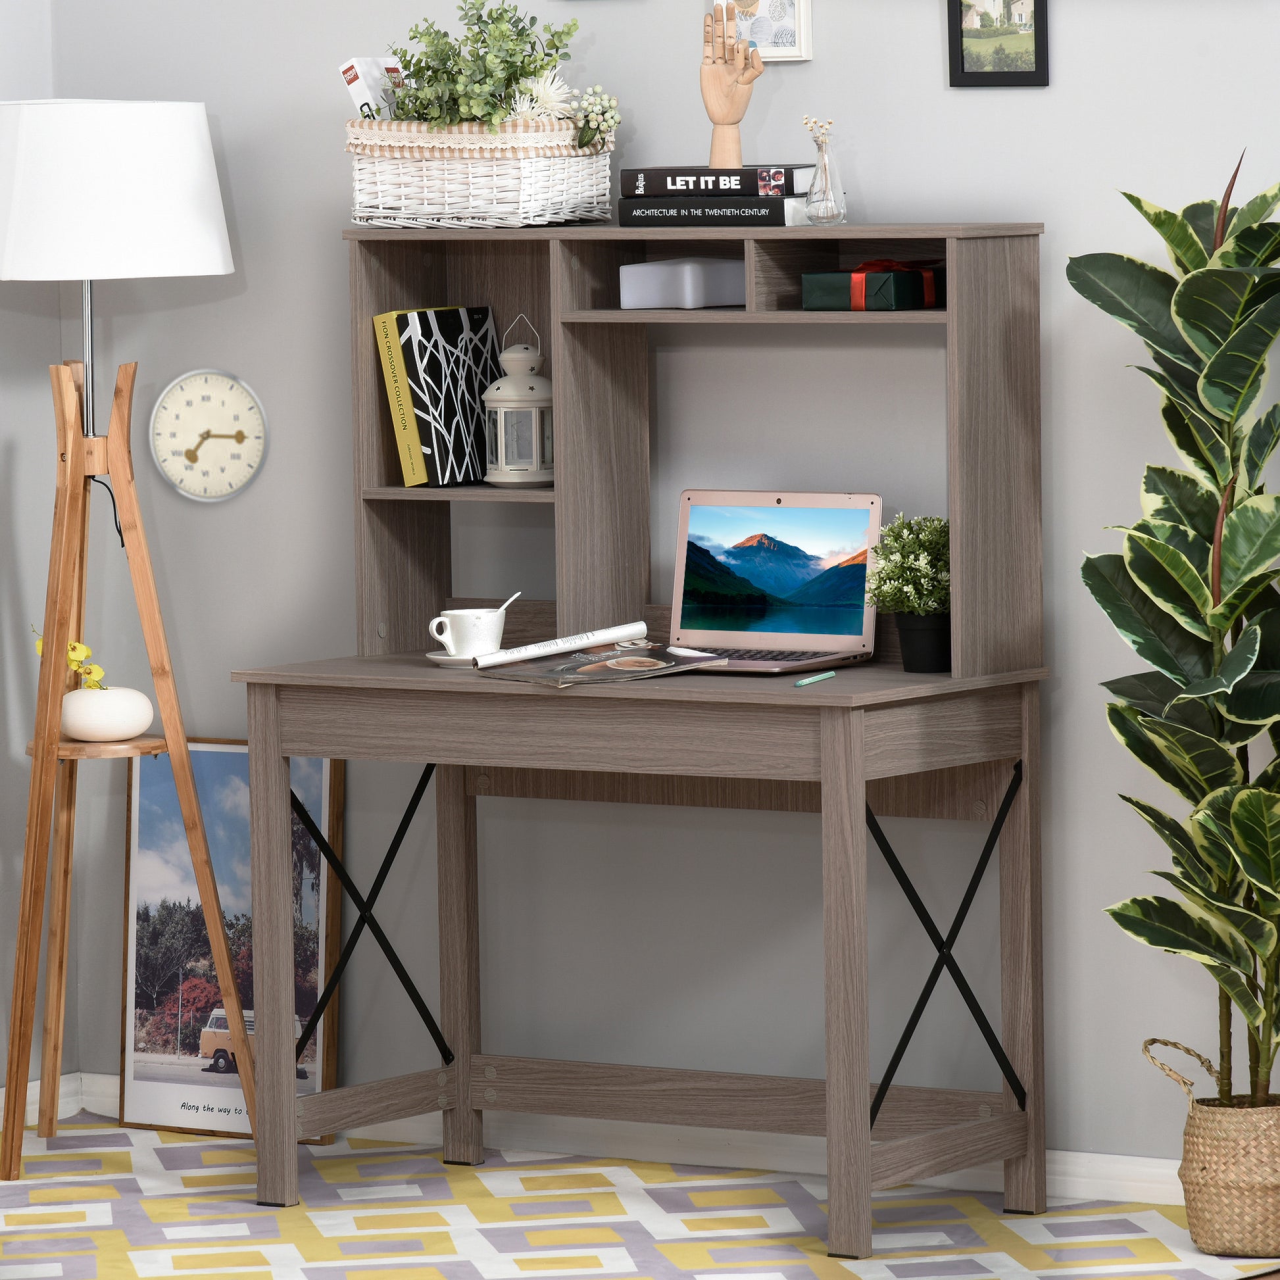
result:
7,15
